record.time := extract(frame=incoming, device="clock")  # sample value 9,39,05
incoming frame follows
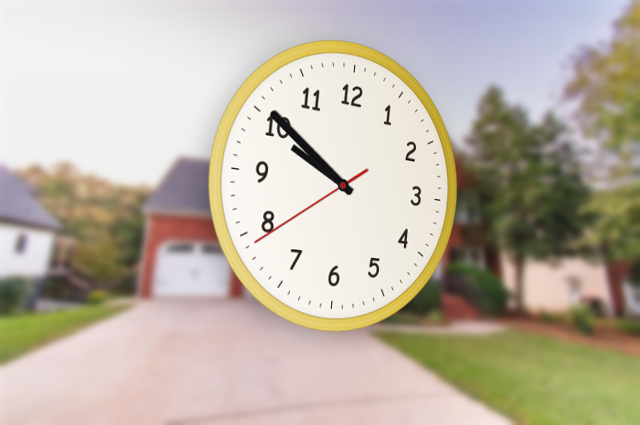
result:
9,50,39
